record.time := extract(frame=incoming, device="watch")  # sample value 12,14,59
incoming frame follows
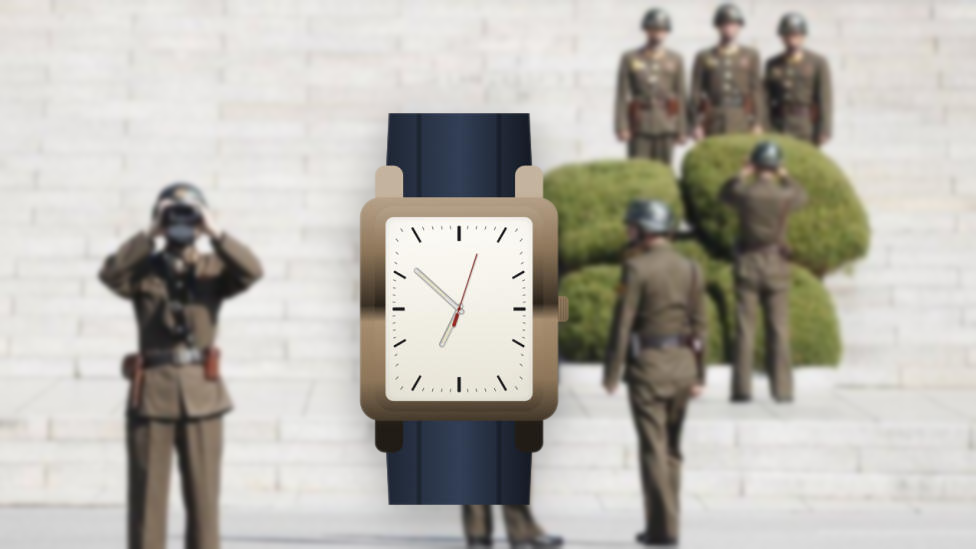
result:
6,52,03
